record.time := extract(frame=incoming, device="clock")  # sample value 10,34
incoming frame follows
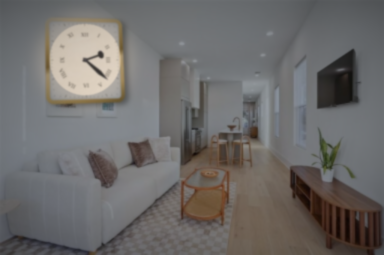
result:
2,22
